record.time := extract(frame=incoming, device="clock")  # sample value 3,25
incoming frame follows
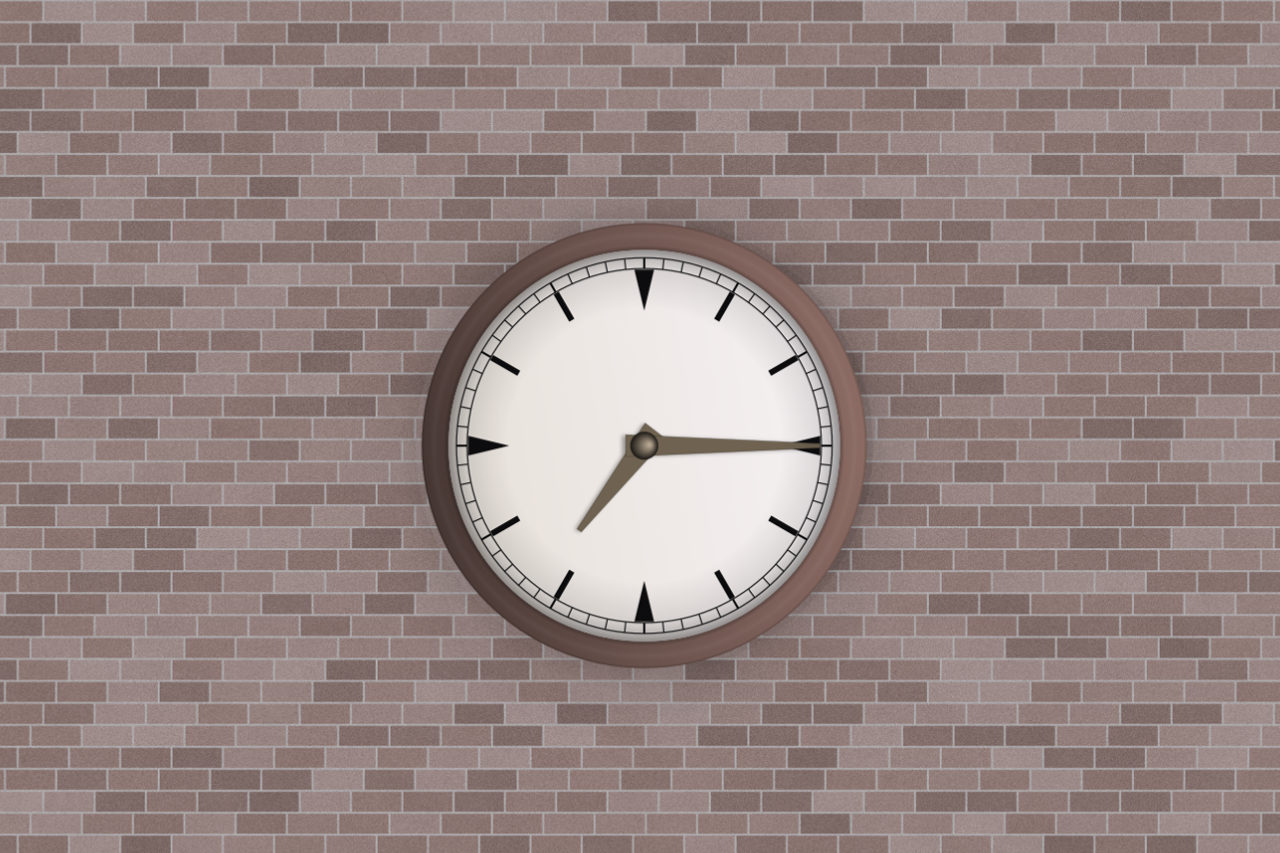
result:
7,15
